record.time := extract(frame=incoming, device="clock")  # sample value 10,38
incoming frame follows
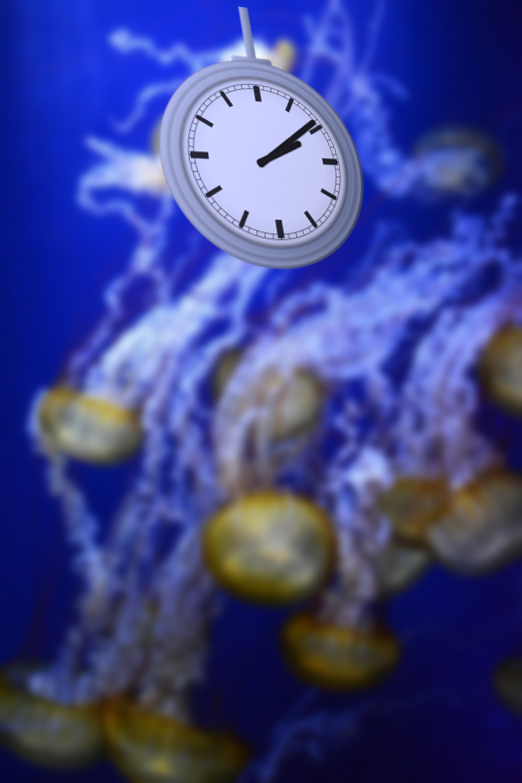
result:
2,09
